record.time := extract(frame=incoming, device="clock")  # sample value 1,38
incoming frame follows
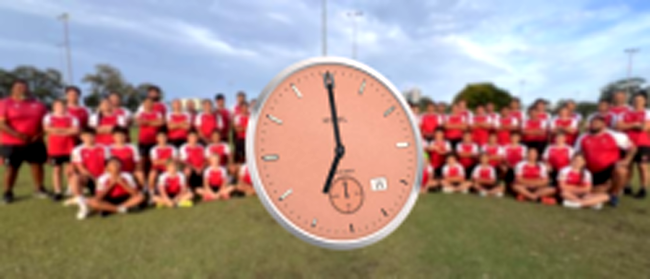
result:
7,00
